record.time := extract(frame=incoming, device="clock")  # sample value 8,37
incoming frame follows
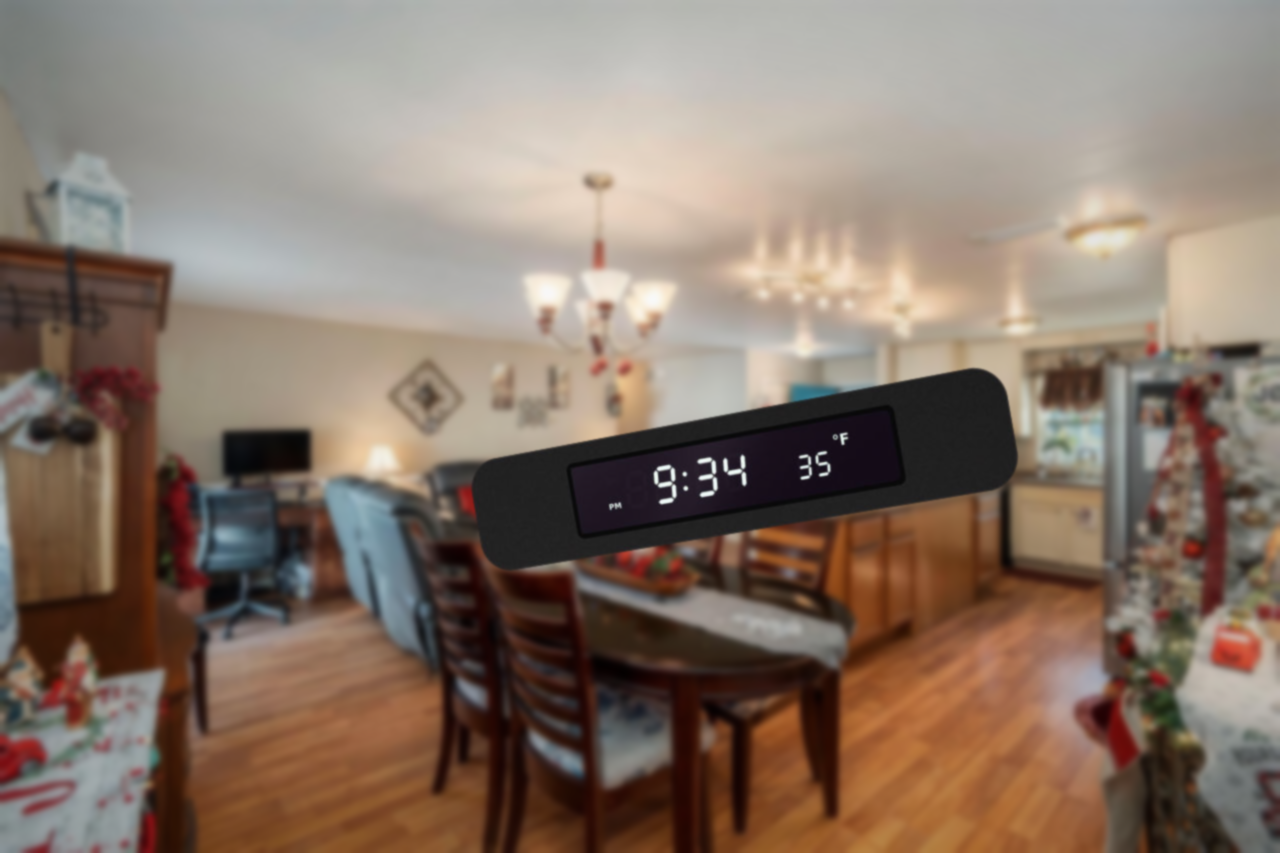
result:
9,34
